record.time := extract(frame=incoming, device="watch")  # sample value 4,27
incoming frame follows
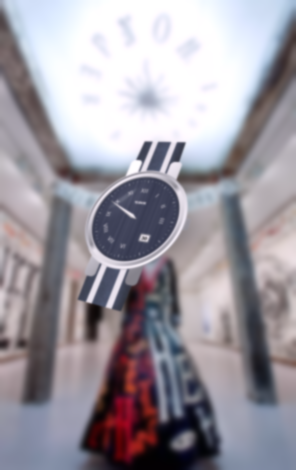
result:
9,49
